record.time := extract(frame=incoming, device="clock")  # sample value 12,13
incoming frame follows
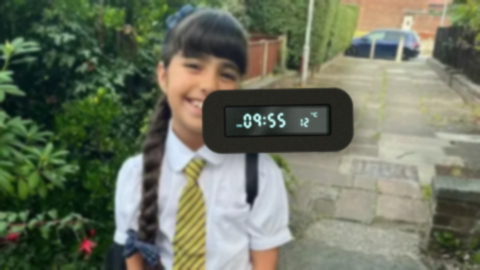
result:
9,55
